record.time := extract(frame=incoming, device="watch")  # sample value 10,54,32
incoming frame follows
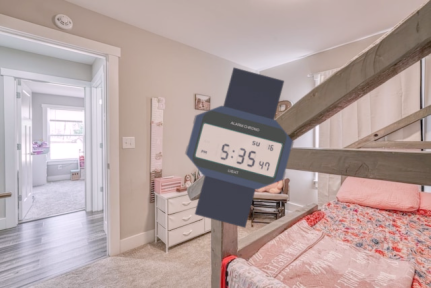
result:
5,35,47
